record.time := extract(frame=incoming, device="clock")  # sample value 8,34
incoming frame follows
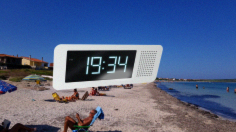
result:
19,34
